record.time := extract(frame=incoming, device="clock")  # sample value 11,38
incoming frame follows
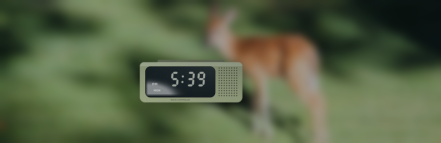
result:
5,39
